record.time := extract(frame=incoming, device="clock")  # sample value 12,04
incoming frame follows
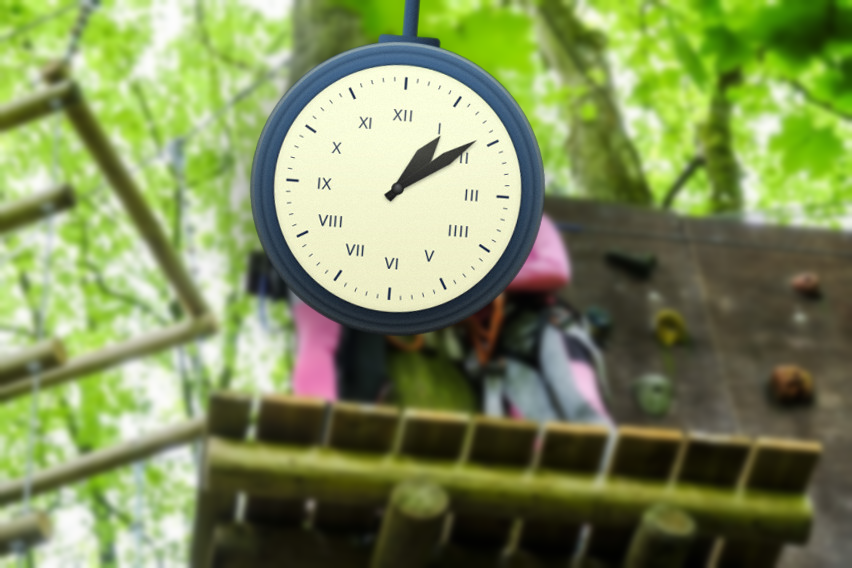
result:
1,09
